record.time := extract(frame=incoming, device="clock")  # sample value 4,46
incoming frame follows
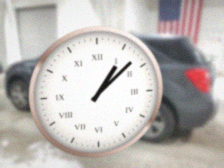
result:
1,08
